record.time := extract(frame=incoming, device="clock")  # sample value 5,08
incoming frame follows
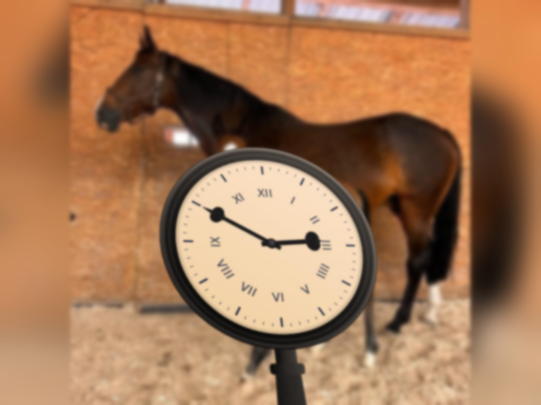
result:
2,50
